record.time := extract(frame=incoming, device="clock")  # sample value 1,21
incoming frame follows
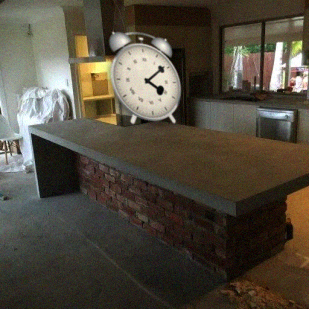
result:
4,09
